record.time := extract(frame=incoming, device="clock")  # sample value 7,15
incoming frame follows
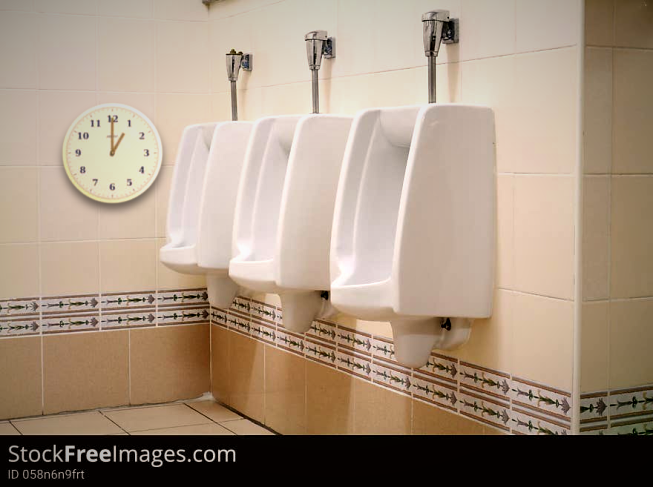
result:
1,00
